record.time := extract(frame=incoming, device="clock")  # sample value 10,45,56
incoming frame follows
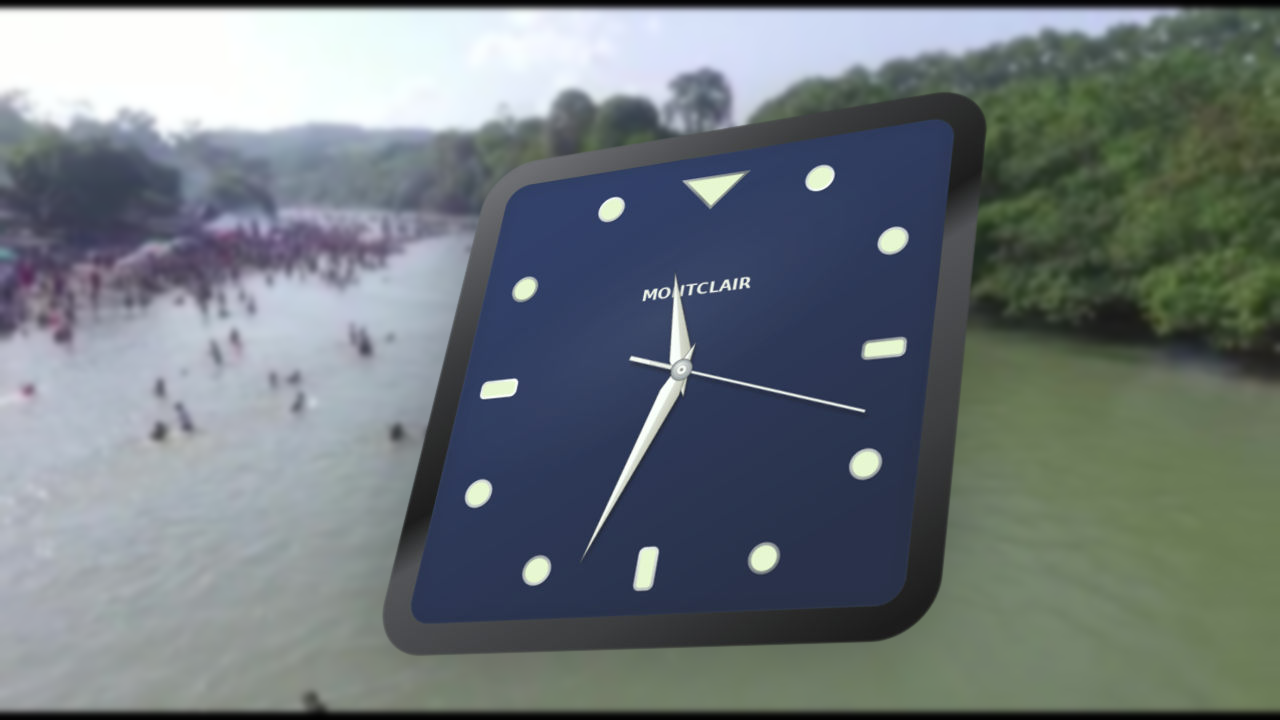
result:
11,33,18
